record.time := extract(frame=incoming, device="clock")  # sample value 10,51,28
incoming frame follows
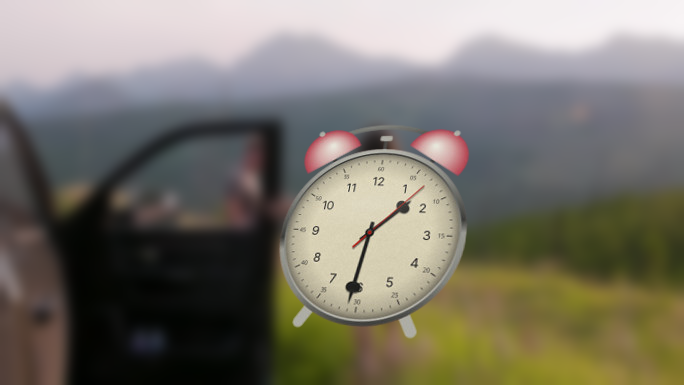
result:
1,31,07
